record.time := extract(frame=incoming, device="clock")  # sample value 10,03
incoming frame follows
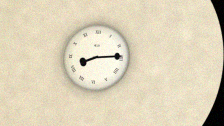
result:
8,14
